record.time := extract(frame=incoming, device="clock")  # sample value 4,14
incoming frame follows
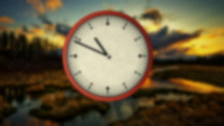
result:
10,49
